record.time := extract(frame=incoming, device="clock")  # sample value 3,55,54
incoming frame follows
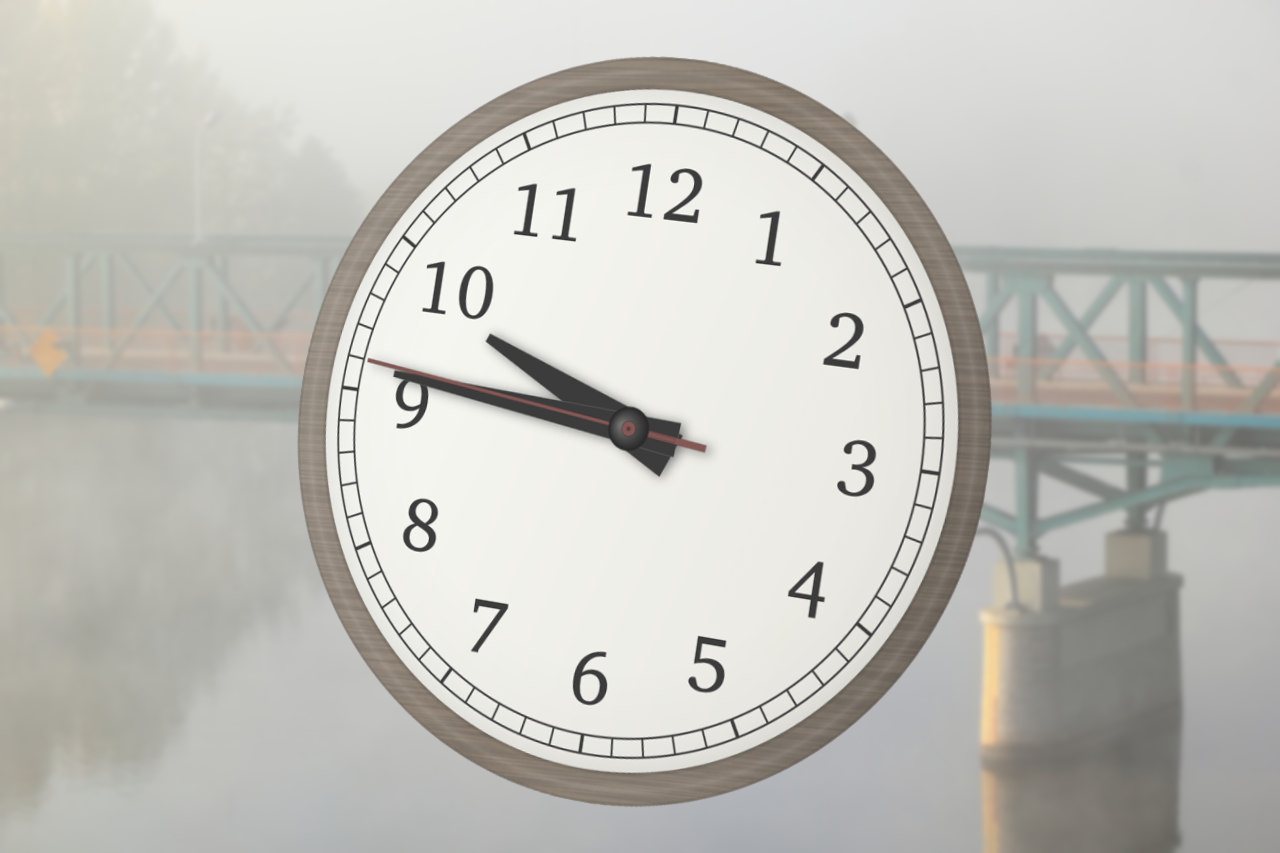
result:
9,45,46
